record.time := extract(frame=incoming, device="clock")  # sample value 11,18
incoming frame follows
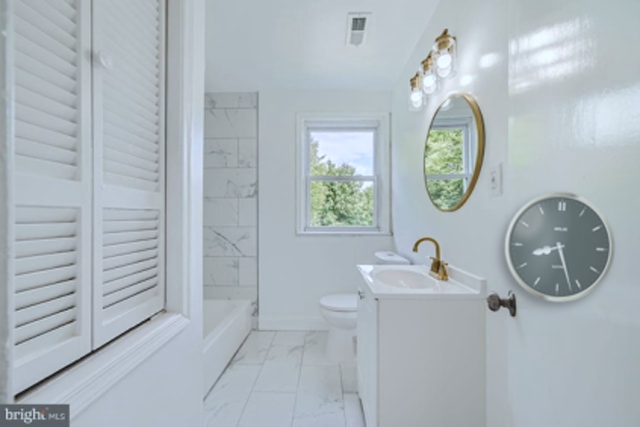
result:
8,27
